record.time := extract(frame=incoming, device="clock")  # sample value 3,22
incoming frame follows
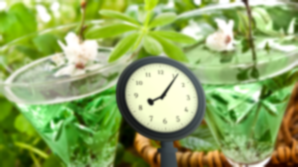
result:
8,06
